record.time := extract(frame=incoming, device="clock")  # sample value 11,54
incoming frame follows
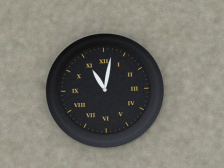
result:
11,02
